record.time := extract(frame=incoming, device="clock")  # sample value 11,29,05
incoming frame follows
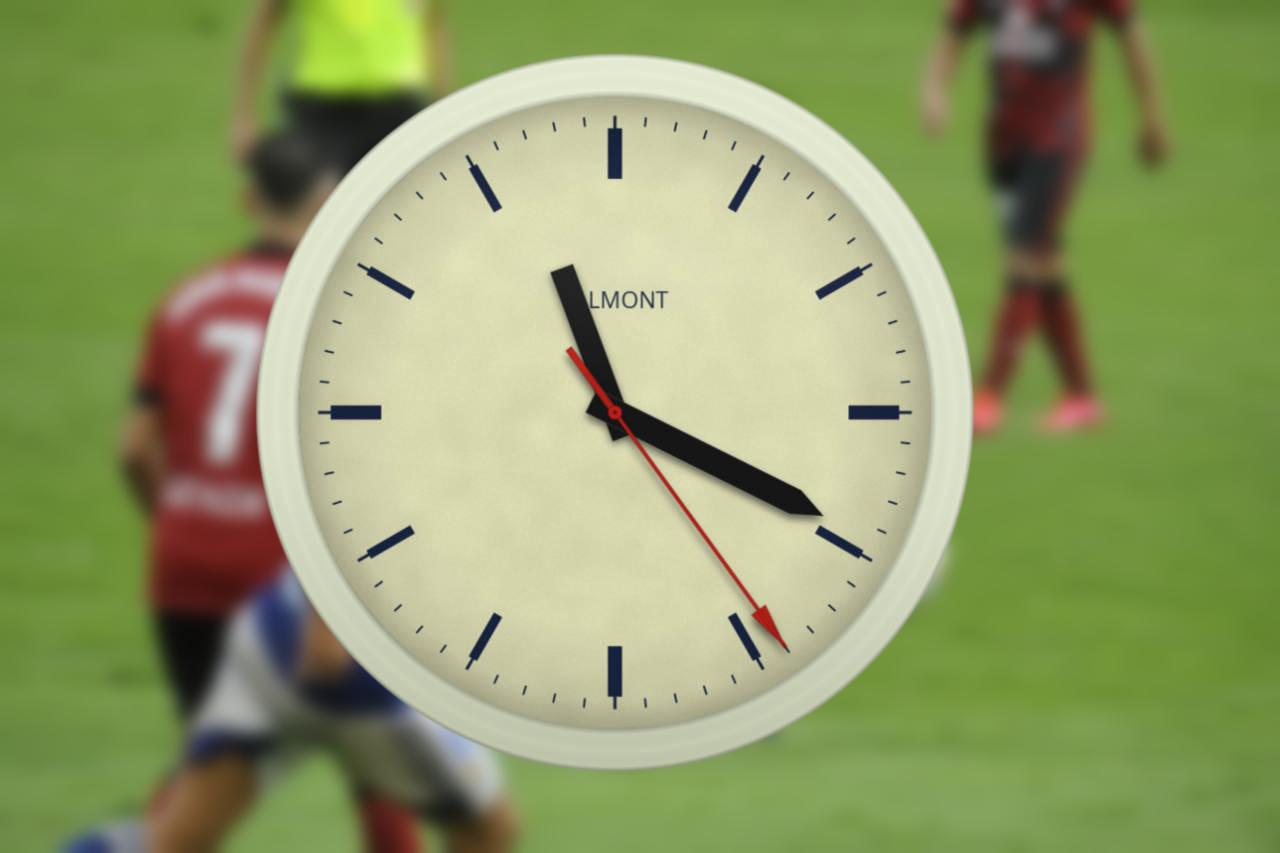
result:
11,19,24
